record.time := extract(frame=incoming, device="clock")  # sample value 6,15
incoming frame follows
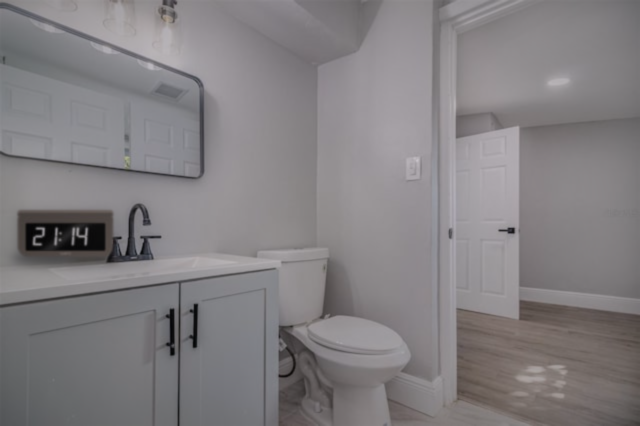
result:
21,14
